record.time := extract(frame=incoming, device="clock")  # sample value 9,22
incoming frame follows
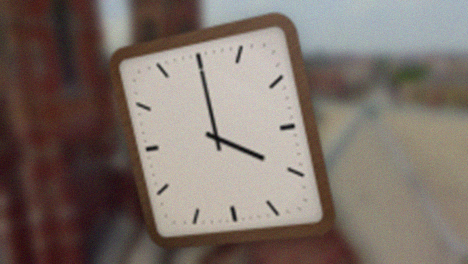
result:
4,00
